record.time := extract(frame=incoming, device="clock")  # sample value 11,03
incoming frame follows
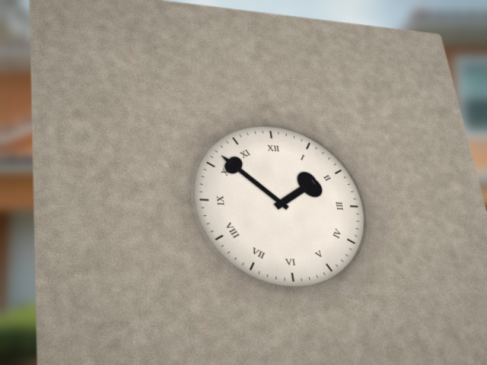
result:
1,52
